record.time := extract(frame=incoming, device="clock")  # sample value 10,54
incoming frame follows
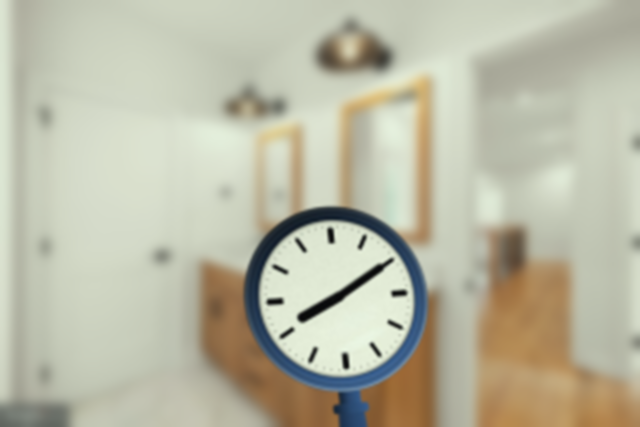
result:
8,10
